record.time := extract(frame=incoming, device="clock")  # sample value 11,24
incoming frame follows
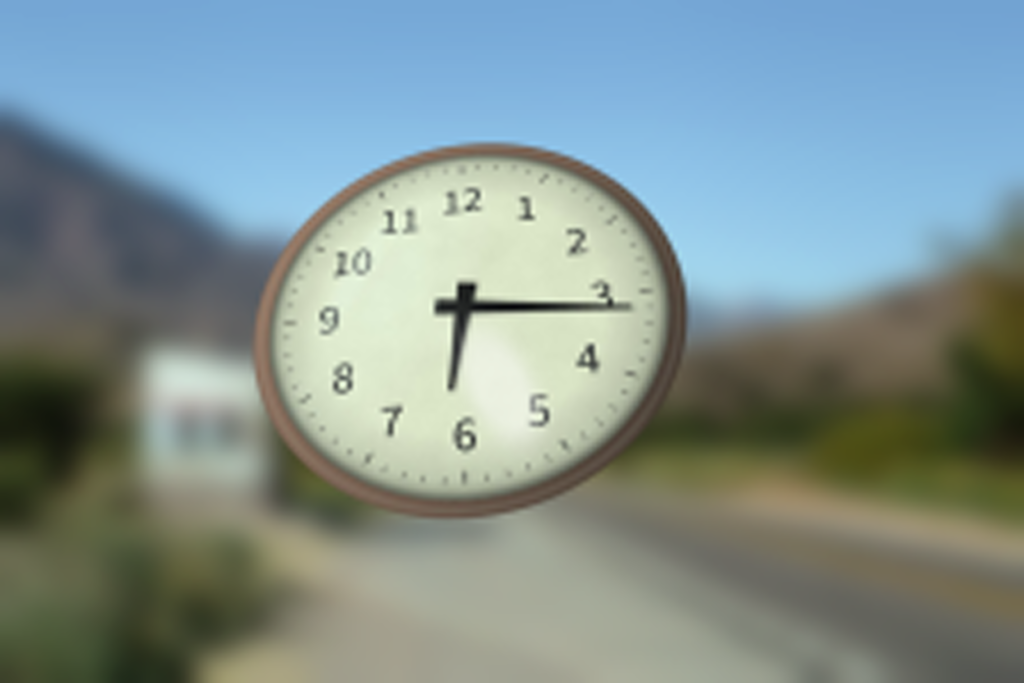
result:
6,16
